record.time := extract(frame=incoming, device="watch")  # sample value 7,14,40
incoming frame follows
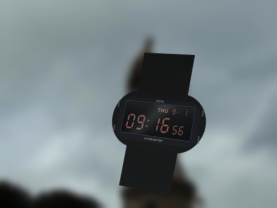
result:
9,16,56
